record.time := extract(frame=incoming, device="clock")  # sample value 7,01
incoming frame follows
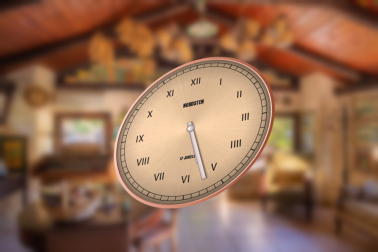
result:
5,27
